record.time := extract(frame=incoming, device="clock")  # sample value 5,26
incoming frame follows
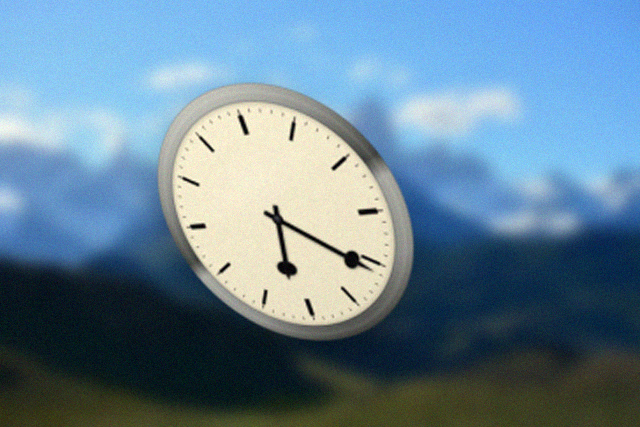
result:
6,21
